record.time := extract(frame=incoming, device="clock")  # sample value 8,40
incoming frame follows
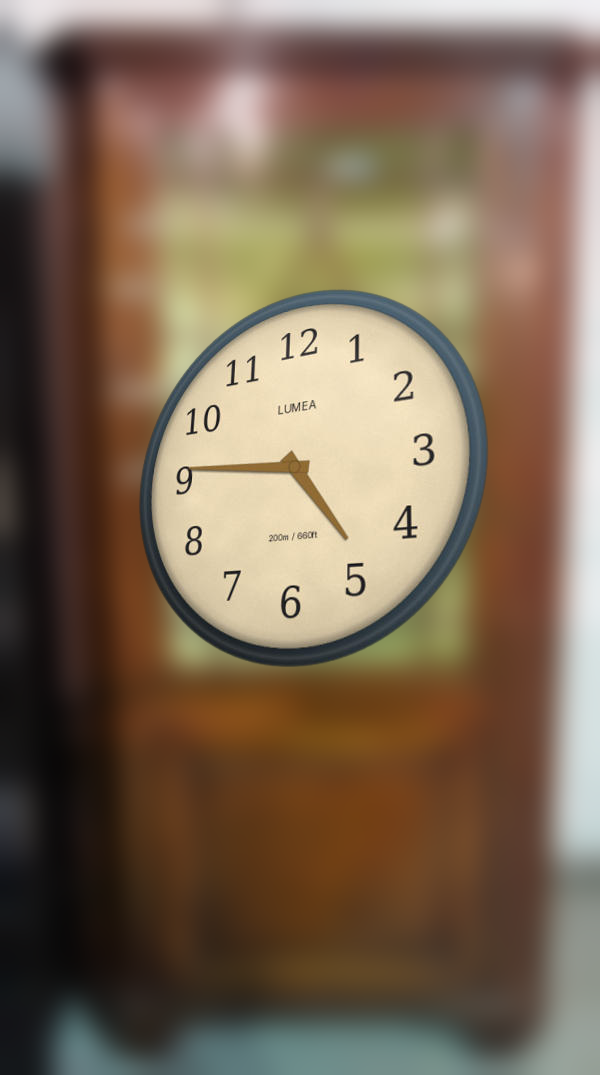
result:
4,46
